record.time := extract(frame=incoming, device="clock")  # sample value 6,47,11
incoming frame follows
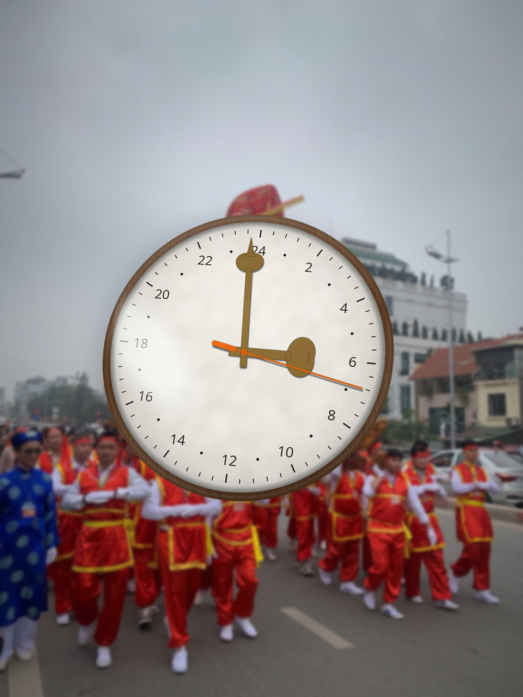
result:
5,59,17
